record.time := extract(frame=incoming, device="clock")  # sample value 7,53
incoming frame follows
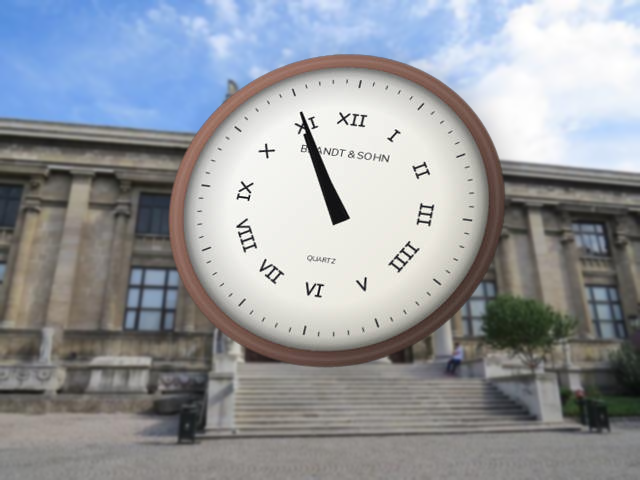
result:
10,55
